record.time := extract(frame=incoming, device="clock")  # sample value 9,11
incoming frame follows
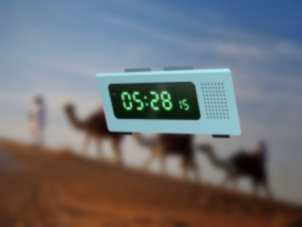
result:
5,28
